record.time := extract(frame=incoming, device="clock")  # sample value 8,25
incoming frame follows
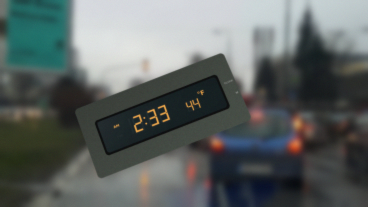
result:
2,33
